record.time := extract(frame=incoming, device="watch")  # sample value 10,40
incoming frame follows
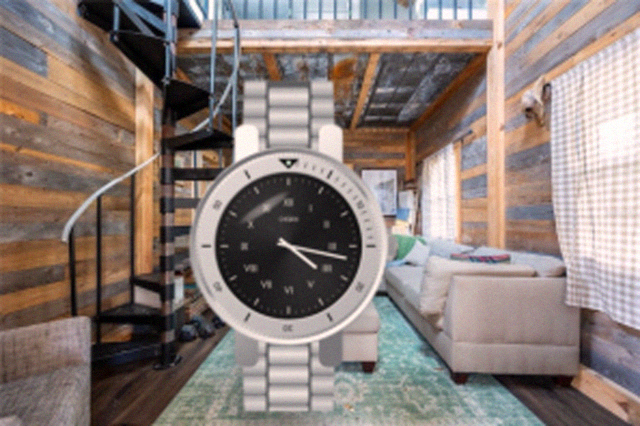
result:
4,17
